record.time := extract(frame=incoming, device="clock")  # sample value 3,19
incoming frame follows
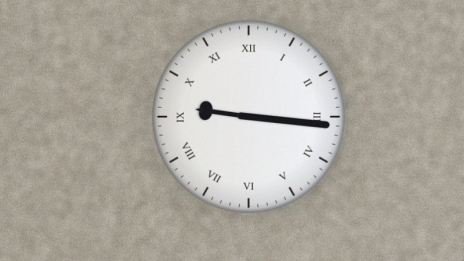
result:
9,16
